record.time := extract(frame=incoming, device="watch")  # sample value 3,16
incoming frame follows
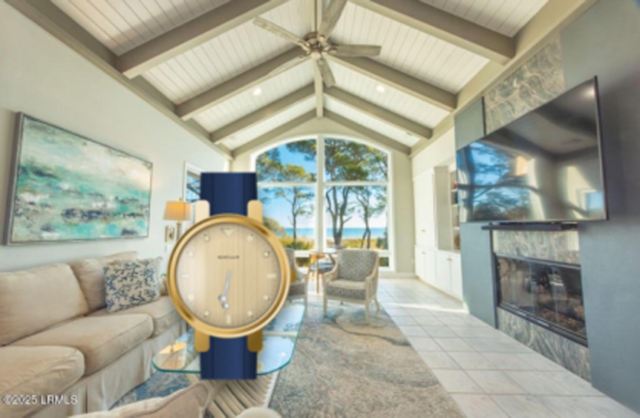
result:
6,31
